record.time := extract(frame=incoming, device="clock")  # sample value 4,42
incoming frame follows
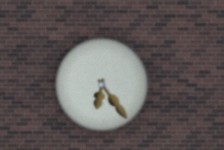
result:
6,24
